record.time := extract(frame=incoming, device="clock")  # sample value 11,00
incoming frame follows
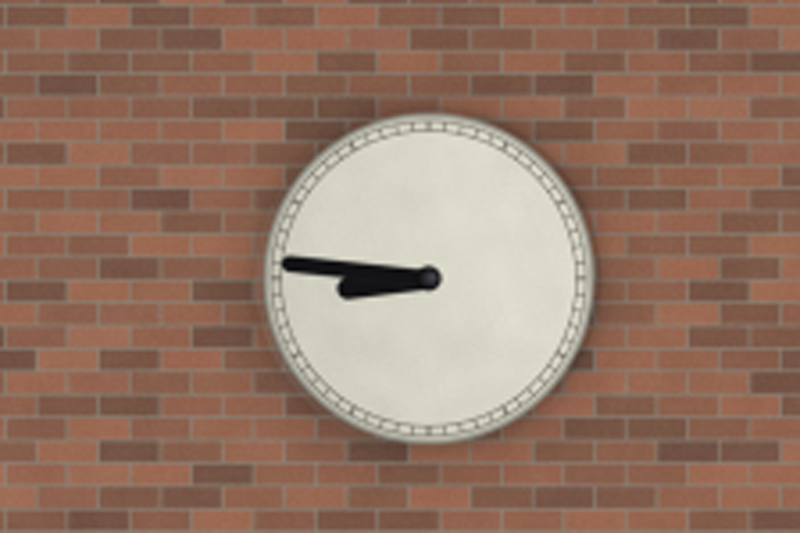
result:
8,46
